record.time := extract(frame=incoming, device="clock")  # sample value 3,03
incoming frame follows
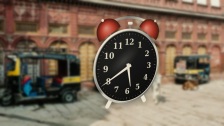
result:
5,40
